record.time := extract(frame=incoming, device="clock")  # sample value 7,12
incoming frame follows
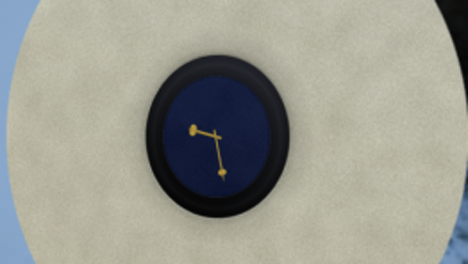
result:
9,28
